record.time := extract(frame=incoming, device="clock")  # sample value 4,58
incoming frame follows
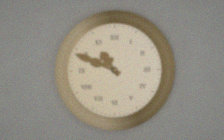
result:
10,49
